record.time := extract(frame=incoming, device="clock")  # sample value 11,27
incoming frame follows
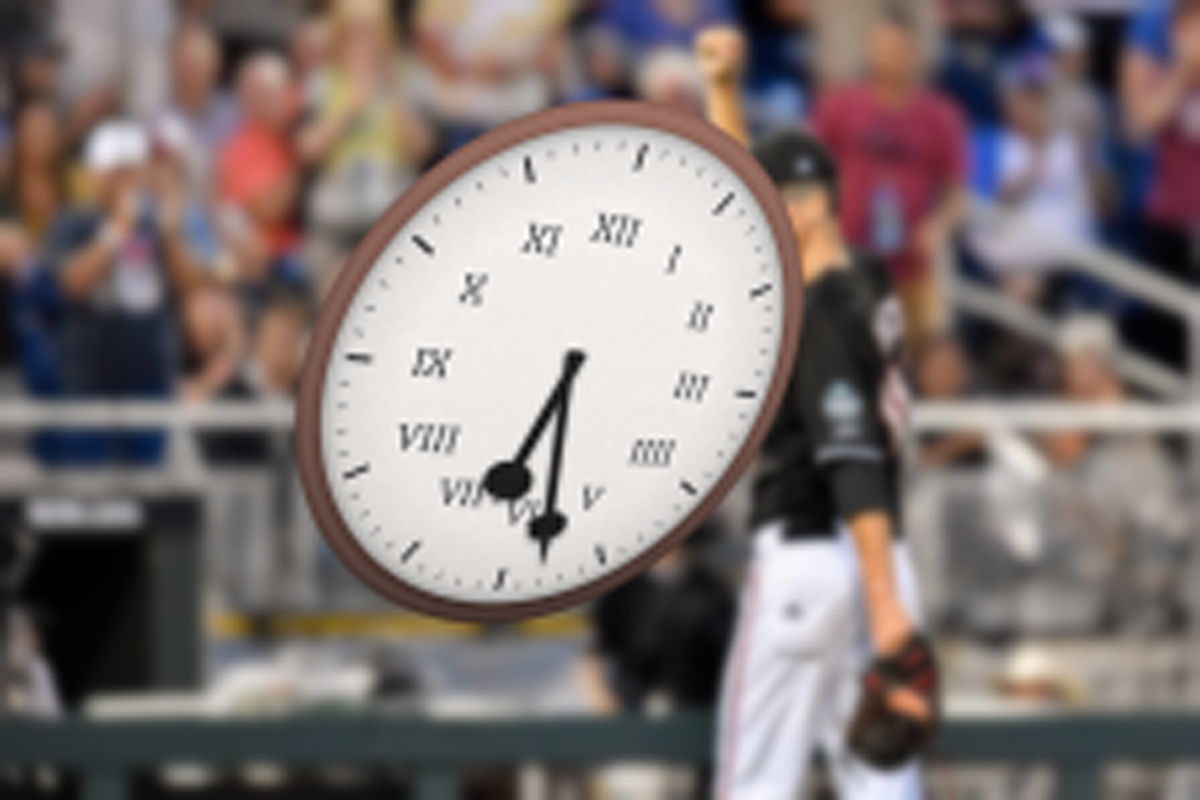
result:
6,28
